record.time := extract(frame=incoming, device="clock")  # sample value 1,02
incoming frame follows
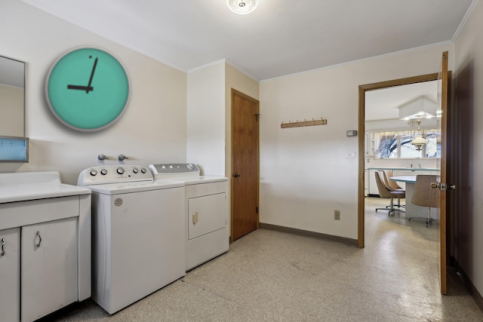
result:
9,02
